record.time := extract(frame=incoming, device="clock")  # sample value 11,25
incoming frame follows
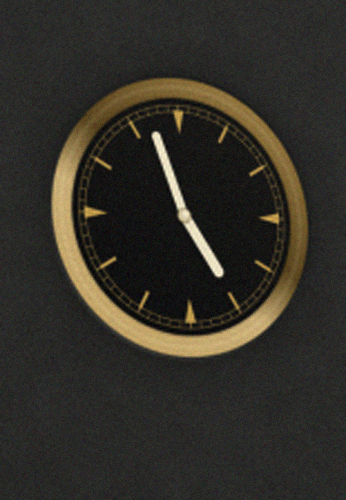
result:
4,57
